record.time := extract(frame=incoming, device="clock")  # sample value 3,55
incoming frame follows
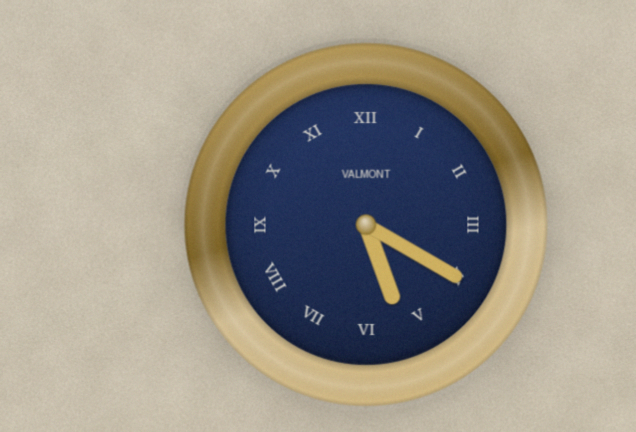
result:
5,20
